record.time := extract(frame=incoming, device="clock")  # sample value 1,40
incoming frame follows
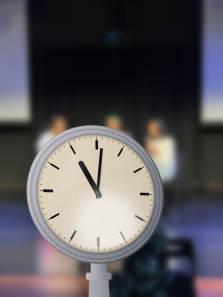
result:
11,01
